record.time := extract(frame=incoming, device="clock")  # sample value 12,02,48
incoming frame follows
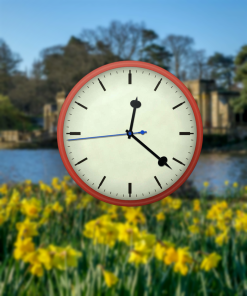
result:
12,21,44
